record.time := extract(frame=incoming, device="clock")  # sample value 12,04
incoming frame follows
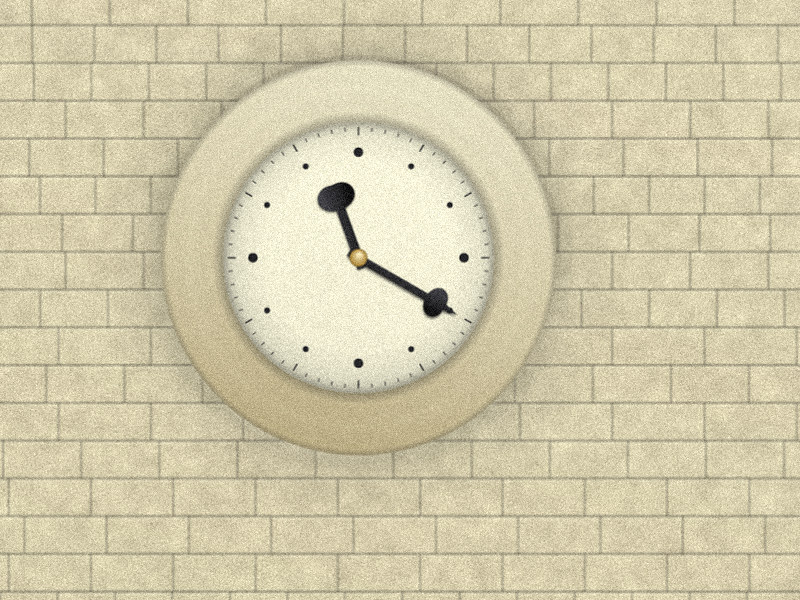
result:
11,20
